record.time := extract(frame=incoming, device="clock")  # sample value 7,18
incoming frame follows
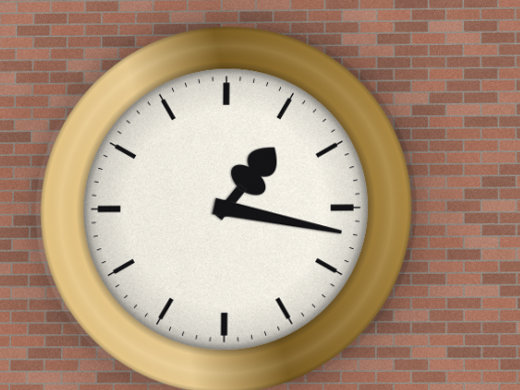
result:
1,17
